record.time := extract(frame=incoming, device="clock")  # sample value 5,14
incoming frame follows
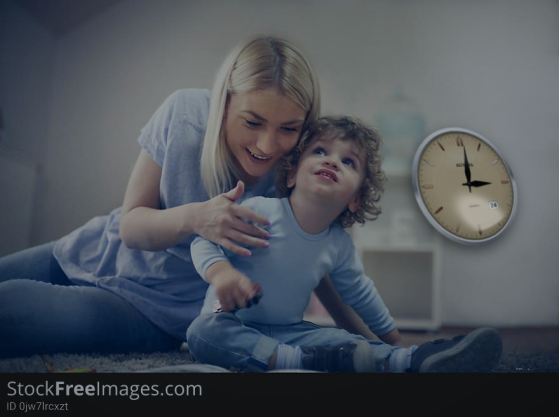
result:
3,01
